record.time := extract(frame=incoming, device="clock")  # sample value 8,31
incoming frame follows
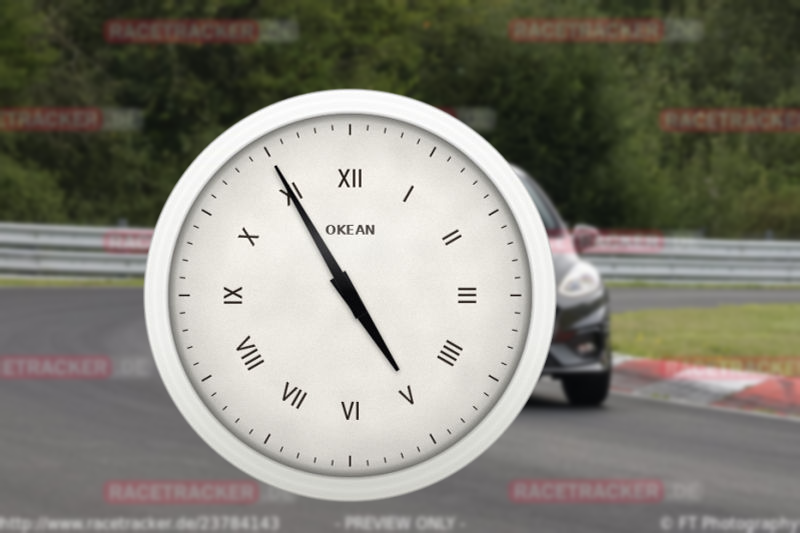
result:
4,55
